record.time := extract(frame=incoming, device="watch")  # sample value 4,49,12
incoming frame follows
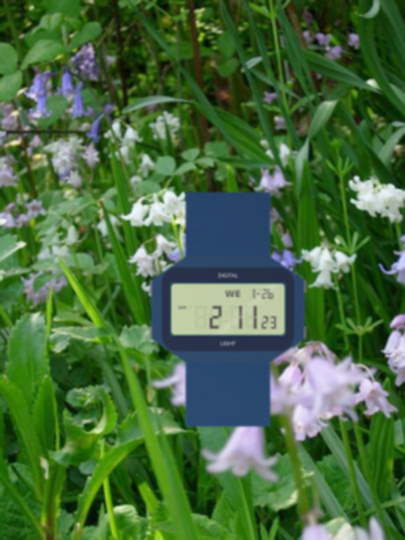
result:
2,11,23
